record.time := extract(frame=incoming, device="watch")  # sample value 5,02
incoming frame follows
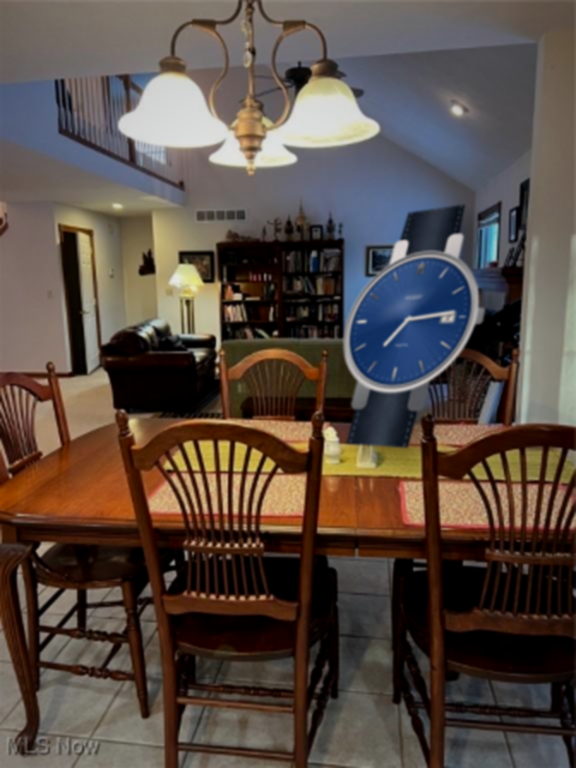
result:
7,14
